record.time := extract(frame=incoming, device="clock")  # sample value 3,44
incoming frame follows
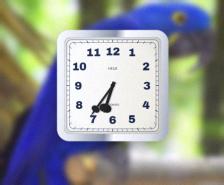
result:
6,36
